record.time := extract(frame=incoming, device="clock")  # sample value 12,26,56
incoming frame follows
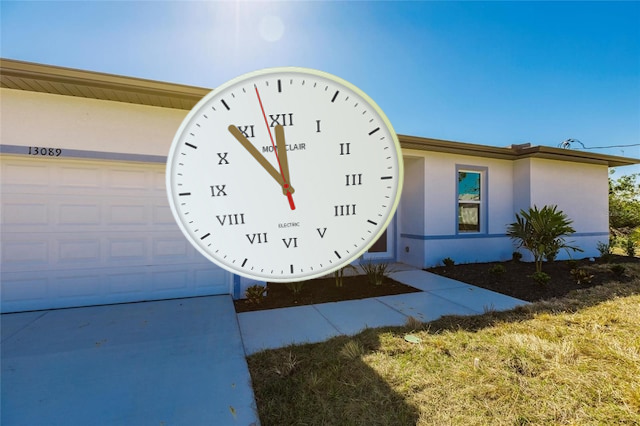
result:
11,53,58
